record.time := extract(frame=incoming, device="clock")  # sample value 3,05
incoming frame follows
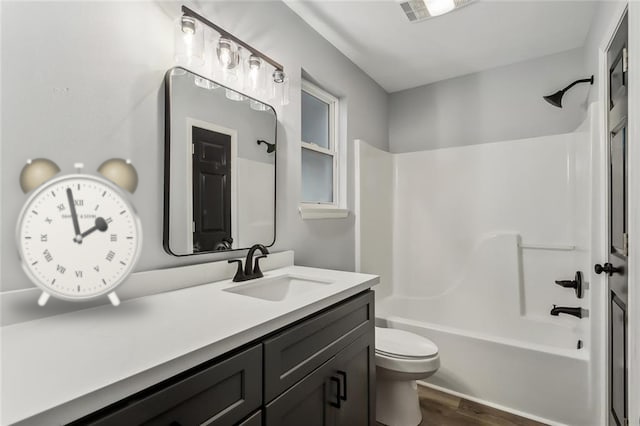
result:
1,58
